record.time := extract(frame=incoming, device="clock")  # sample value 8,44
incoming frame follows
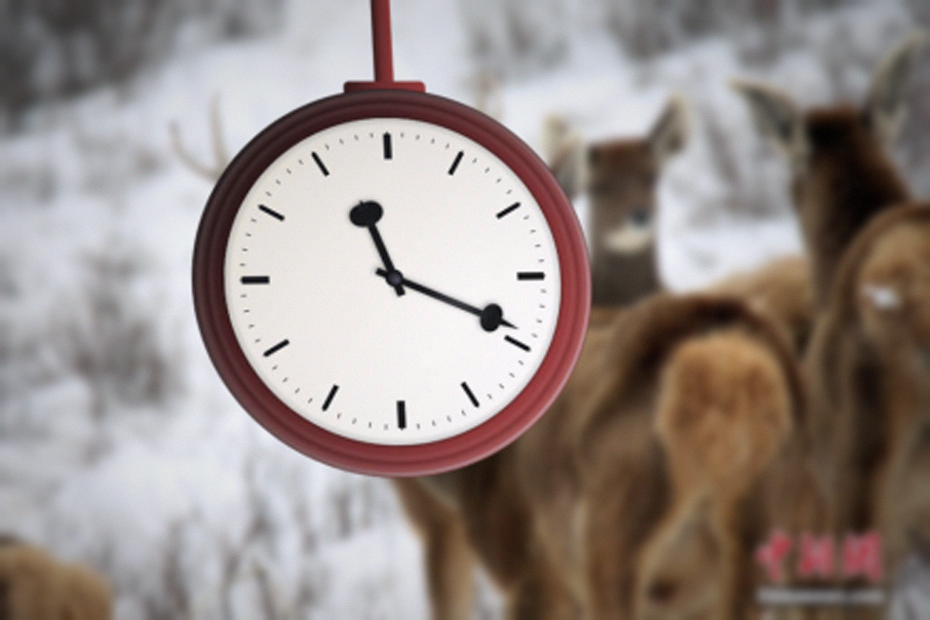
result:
11,19
